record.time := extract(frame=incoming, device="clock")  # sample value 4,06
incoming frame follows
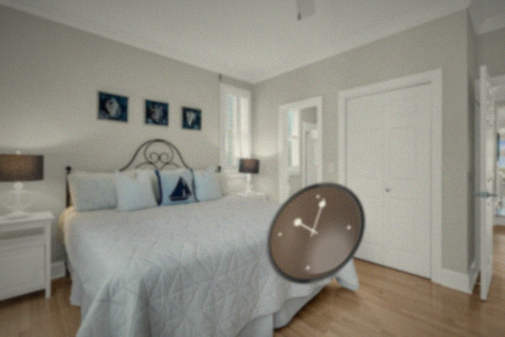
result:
10,02
